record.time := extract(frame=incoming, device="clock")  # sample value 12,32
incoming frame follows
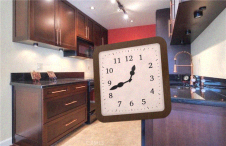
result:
12,42
